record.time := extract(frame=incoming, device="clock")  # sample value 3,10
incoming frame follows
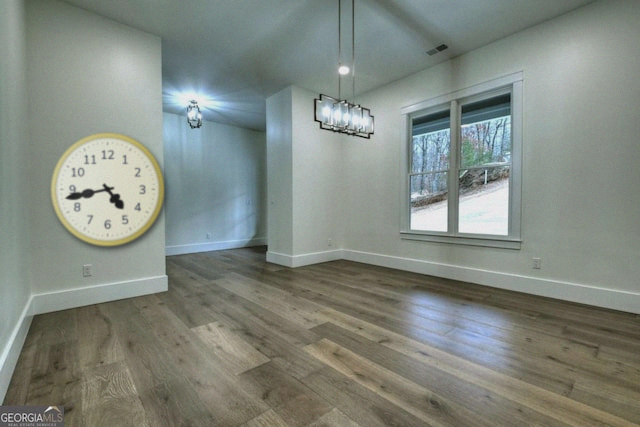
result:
4,43
